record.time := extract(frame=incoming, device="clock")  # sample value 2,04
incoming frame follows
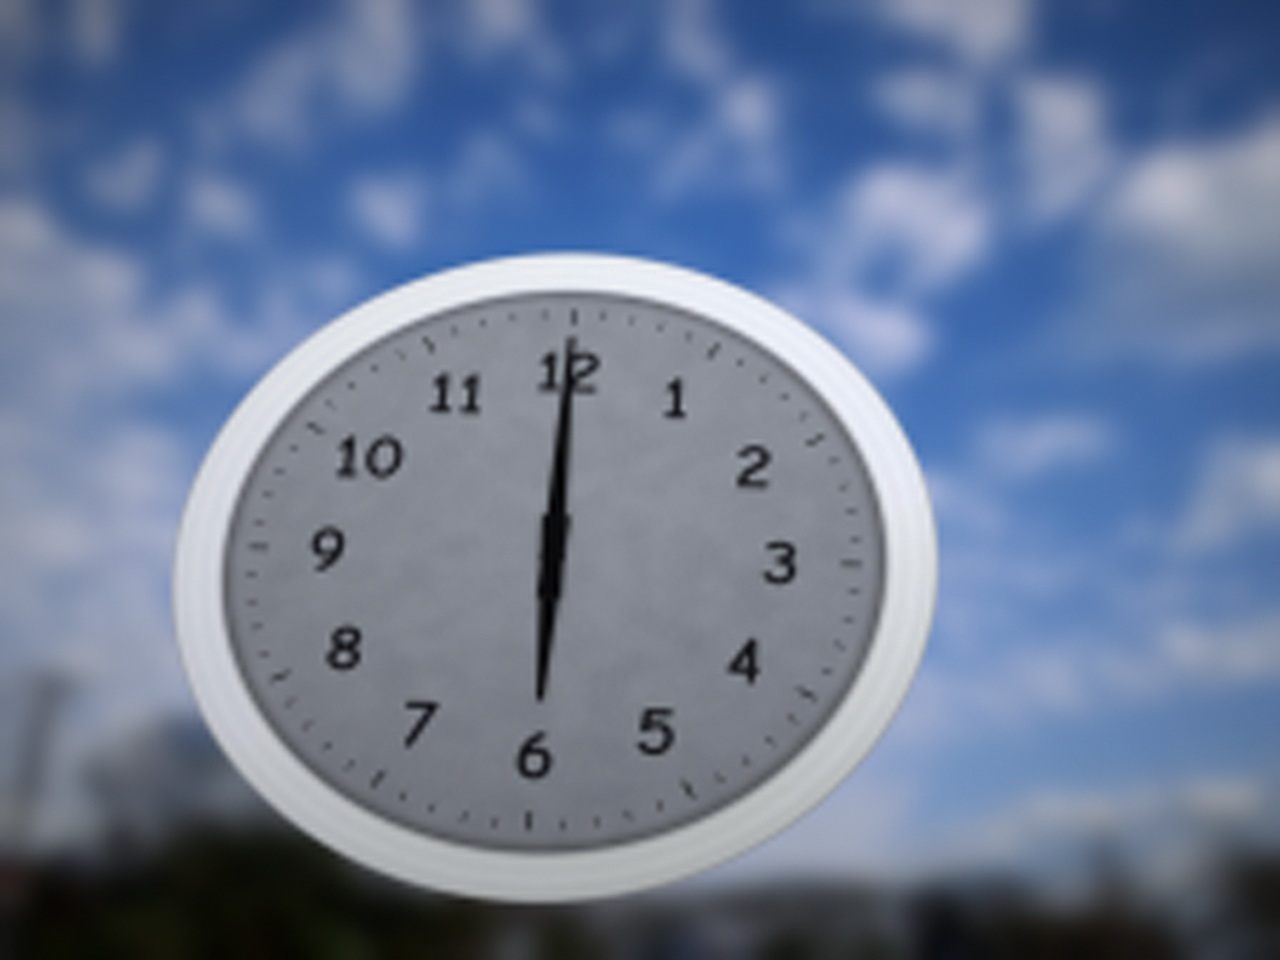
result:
6,00
